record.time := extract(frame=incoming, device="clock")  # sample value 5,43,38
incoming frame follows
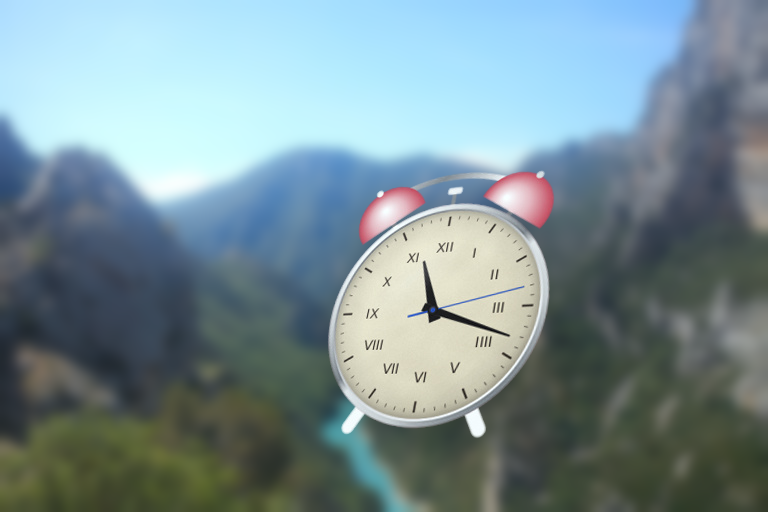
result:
11,18,13
